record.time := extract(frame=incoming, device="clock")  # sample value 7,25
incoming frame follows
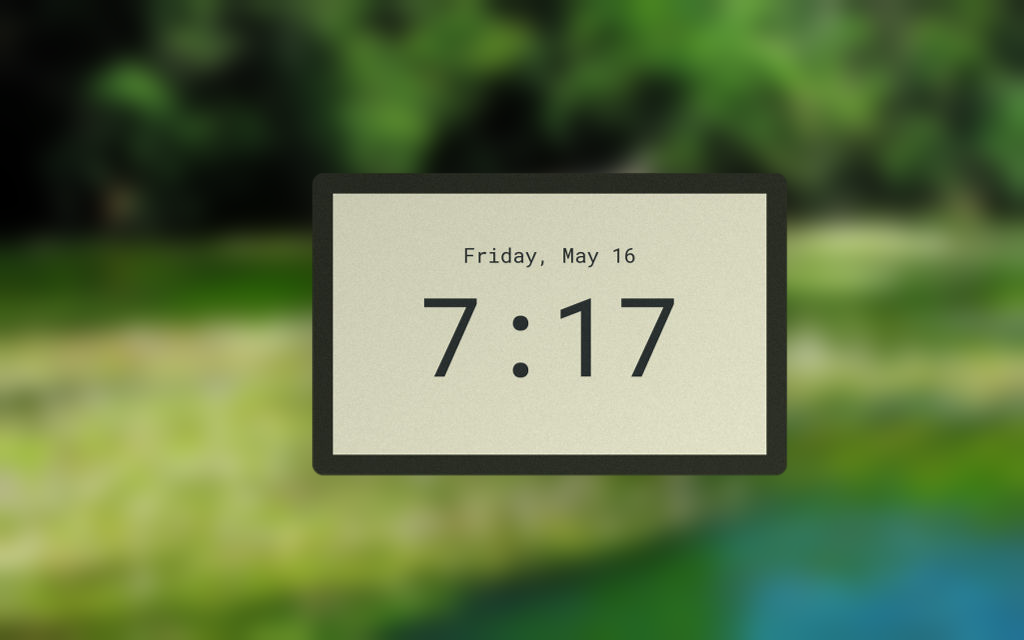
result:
7,17
